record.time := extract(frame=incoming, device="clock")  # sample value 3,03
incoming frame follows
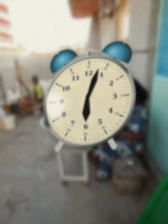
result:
6,03
